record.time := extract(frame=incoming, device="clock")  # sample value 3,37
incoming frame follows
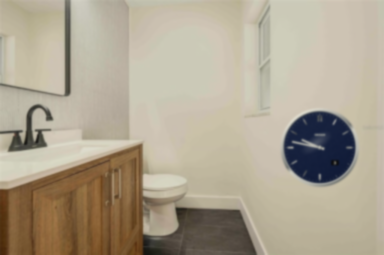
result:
9,47
